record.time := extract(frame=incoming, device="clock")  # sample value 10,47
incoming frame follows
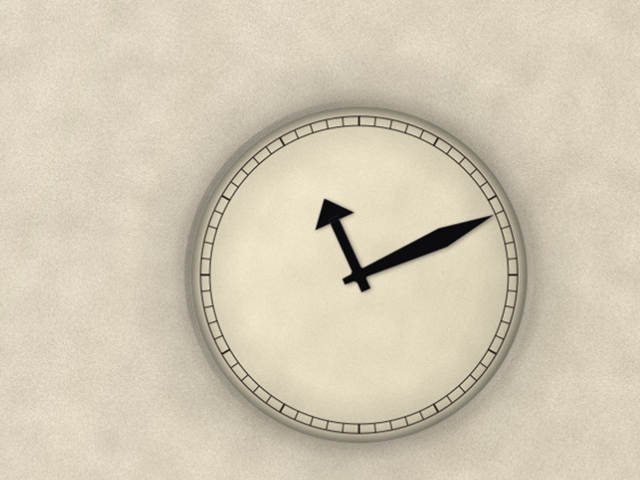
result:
11,11
